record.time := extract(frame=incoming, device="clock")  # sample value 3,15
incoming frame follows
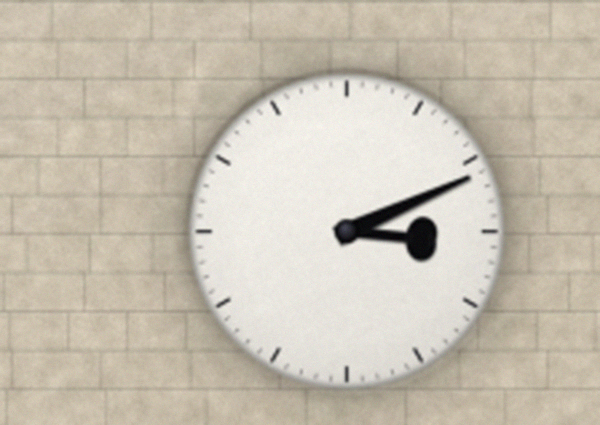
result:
3,11
